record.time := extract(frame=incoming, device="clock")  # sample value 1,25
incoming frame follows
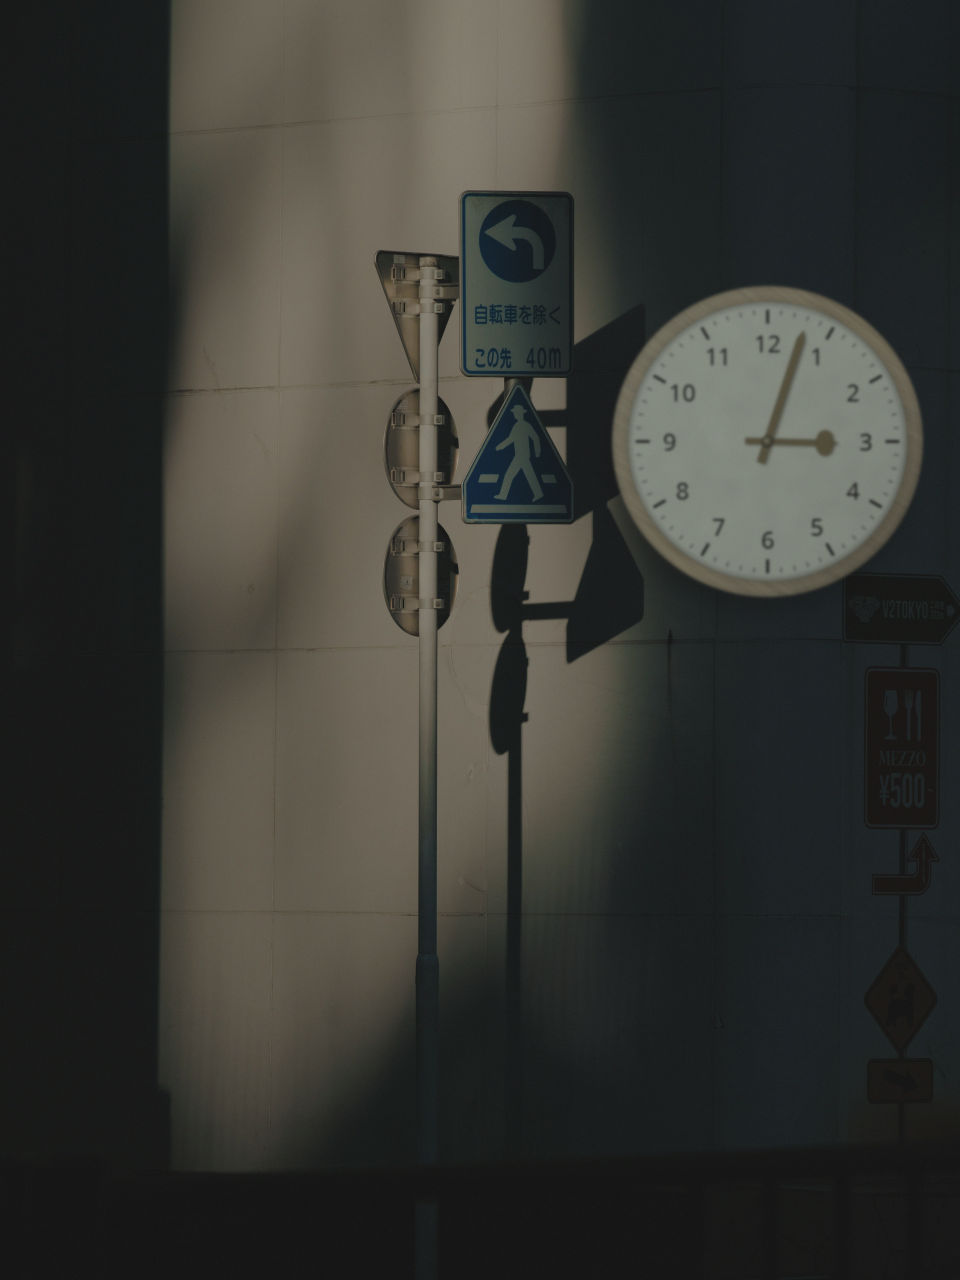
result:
3,03
